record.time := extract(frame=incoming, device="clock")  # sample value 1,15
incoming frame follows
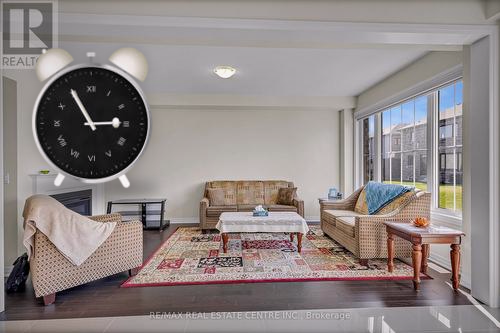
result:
2,55
